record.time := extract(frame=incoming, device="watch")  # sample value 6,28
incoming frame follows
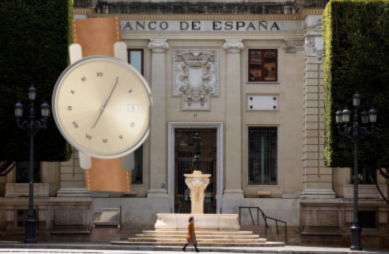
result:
7,05
